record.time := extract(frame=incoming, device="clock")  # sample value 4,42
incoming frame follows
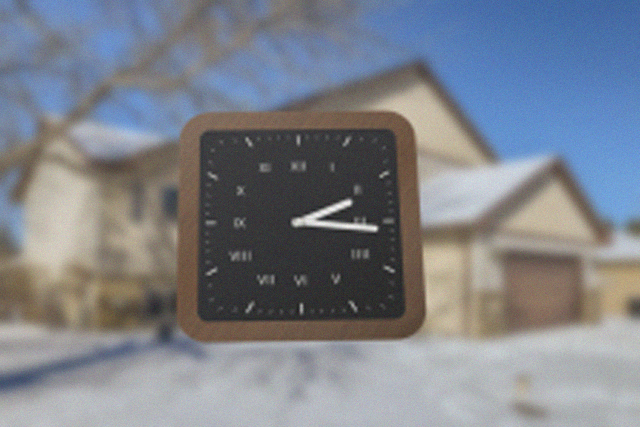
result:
2,16
